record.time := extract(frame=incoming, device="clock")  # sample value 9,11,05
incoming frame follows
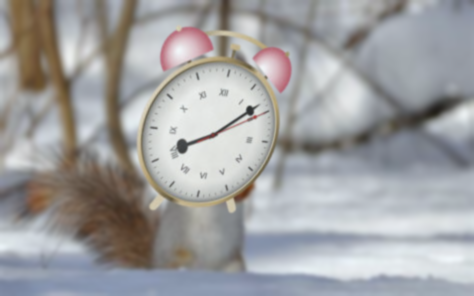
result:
8,08,10
